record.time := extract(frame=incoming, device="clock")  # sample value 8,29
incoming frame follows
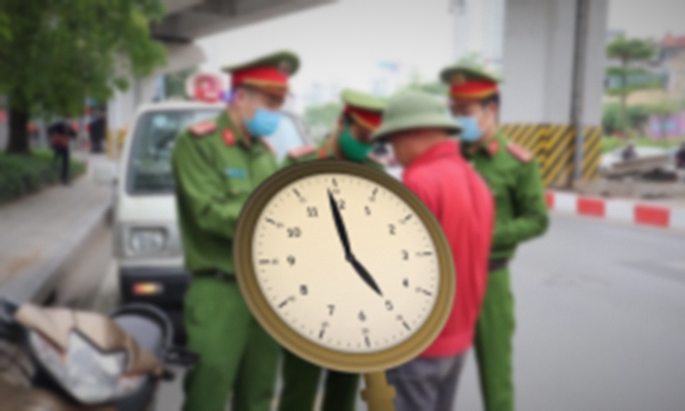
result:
4,59
